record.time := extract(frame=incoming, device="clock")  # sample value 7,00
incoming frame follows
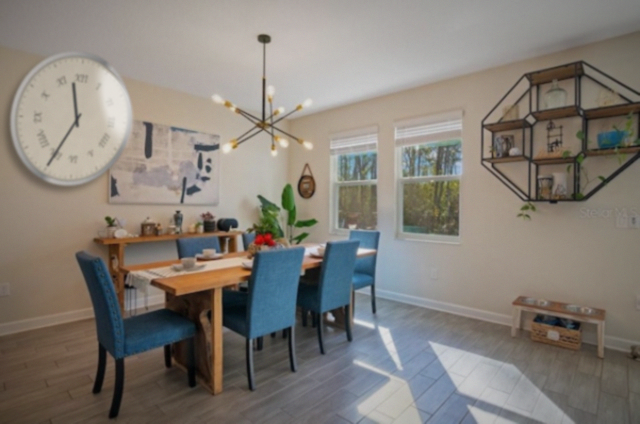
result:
11,35
